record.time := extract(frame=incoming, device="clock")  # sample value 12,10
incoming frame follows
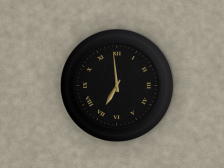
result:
6,59
